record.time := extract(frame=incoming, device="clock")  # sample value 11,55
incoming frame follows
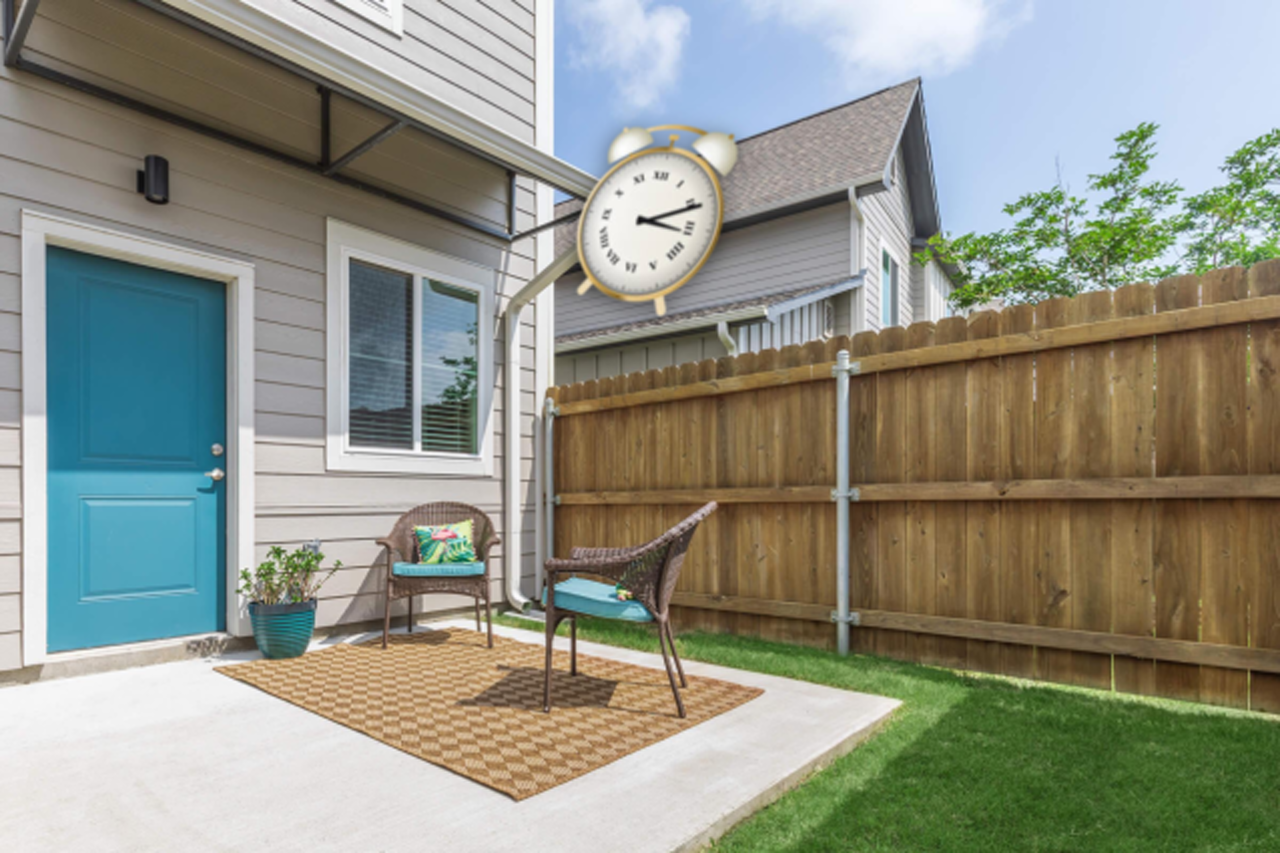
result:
3,11
